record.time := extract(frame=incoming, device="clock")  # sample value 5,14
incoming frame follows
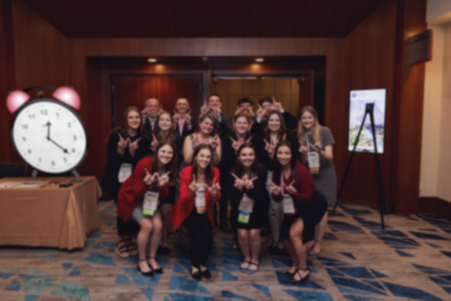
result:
12,22
